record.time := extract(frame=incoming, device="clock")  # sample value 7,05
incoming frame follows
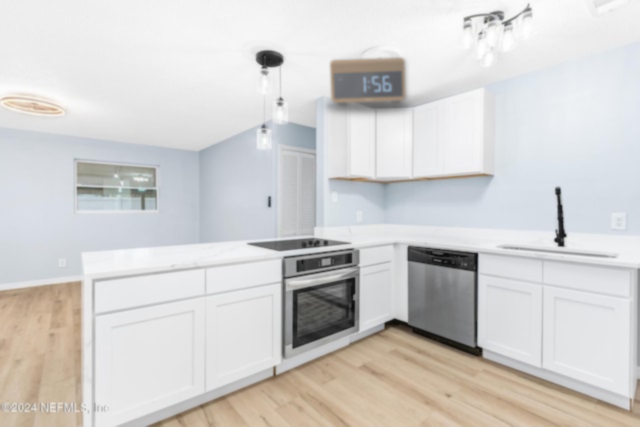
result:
1,56
